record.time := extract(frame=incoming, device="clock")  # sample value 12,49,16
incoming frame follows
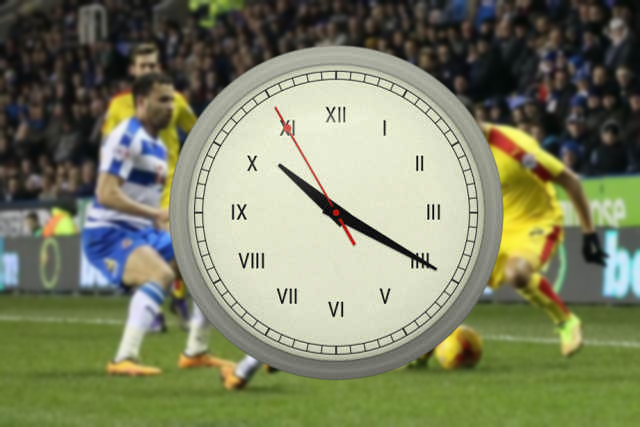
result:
10,19,55
